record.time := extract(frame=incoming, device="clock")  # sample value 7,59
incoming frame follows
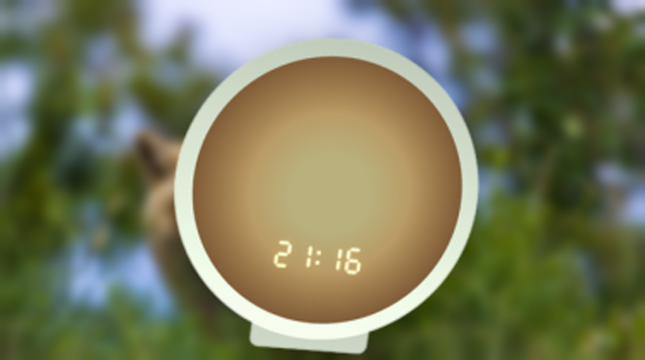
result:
21,16
